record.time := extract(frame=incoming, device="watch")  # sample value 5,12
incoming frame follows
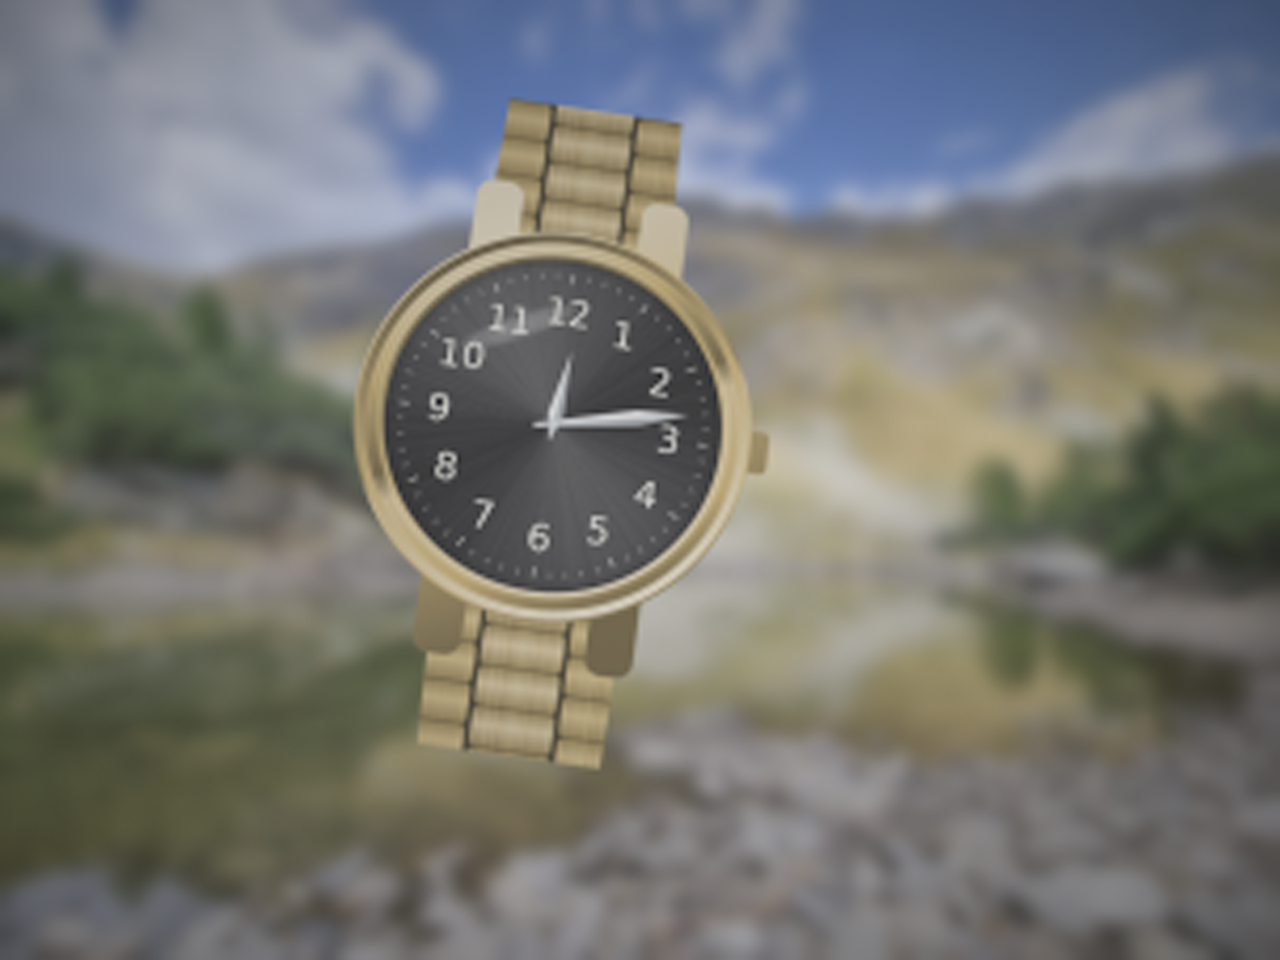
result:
12,13
